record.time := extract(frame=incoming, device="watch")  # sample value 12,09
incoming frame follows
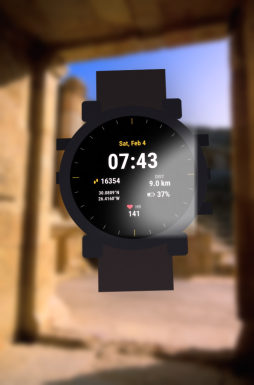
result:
7,43
